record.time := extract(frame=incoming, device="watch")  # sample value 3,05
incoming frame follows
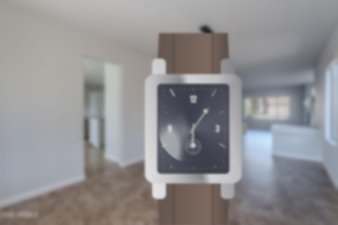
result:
6,06
